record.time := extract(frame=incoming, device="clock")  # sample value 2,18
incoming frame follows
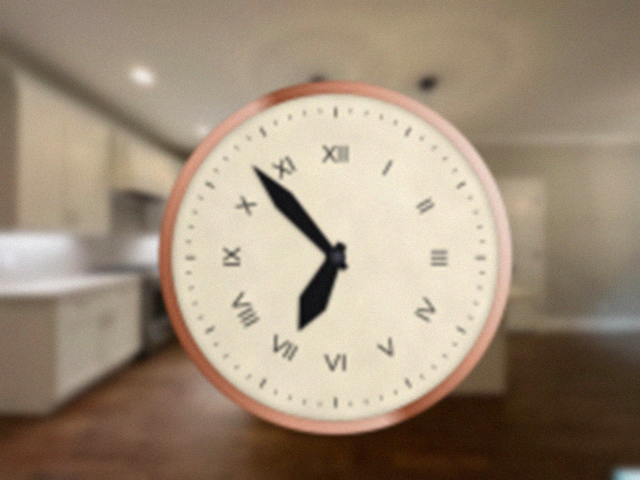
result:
6,53
